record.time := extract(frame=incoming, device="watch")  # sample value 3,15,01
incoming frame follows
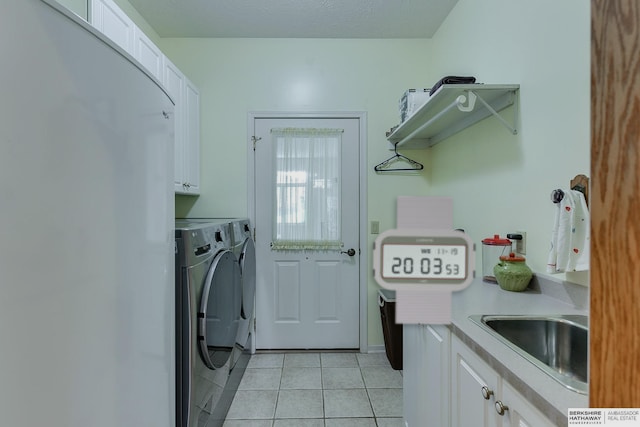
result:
20,03,53
